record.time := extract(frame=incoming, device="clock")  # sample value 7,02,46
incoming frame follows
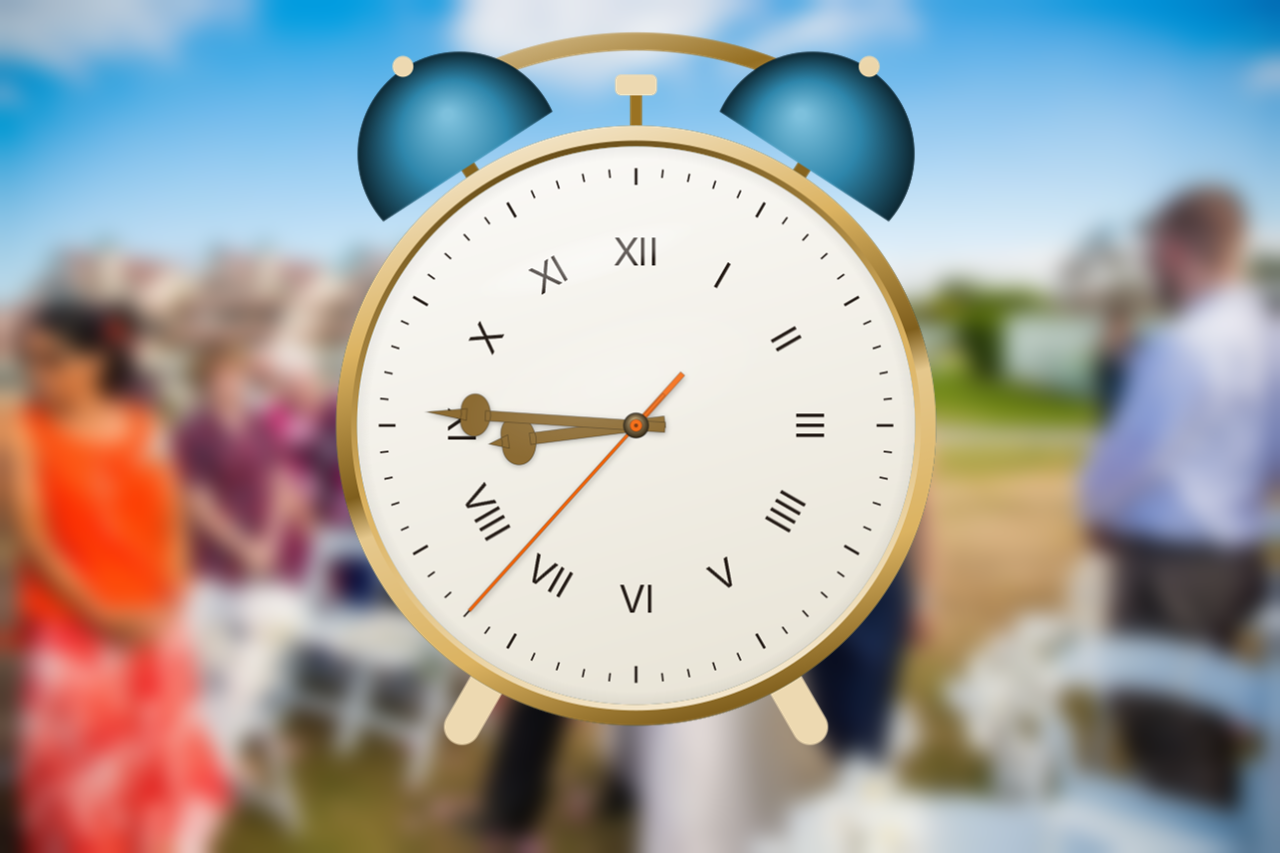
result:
8,45,37
